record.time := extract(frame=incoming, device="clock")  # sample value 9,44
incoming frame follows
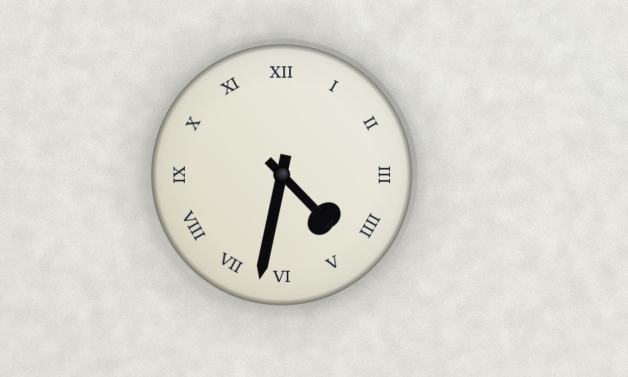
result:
4,32
